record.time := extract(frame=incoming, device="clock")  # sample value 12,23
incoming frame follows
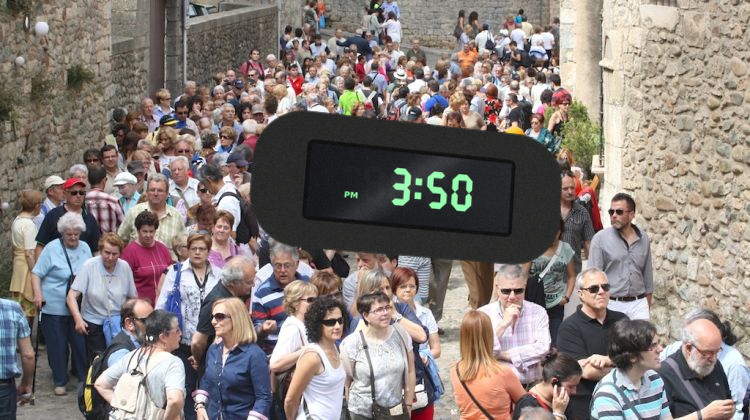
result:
3,50
